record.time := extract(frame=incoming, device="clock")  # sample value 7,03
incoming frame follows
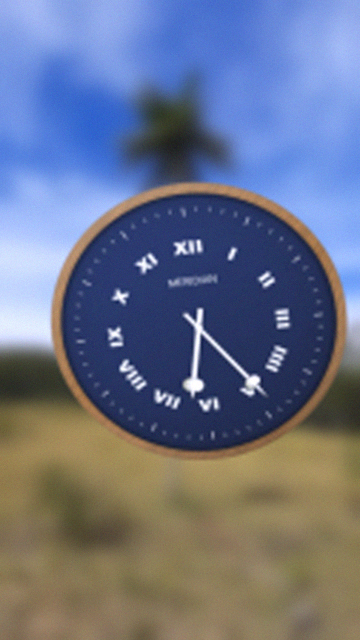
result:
6,24
